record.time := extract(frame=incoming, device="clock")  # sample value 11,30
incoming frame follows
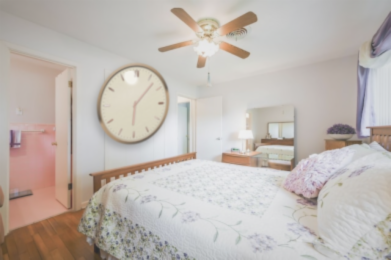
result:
6,07
